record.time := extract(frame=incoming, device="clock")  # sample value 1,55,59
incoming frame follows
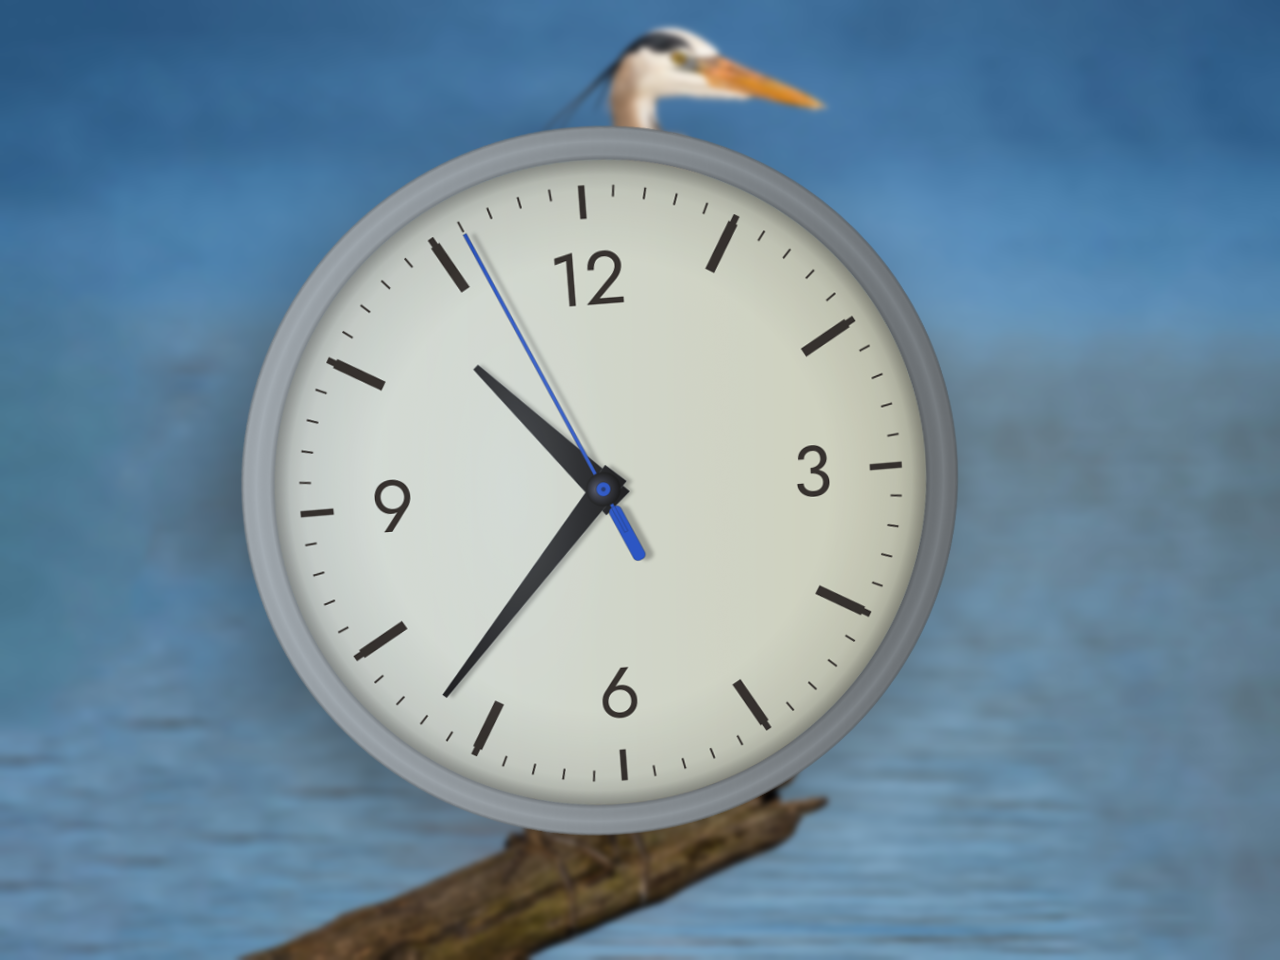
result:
10,36,56
